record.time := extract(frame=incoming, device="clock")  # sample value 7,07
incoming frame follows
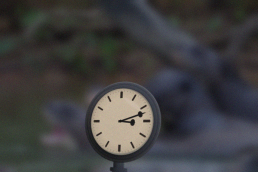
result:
3,12
